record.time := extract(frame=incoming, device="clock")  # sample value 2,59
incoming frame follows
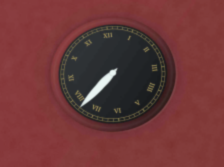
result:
7,38
